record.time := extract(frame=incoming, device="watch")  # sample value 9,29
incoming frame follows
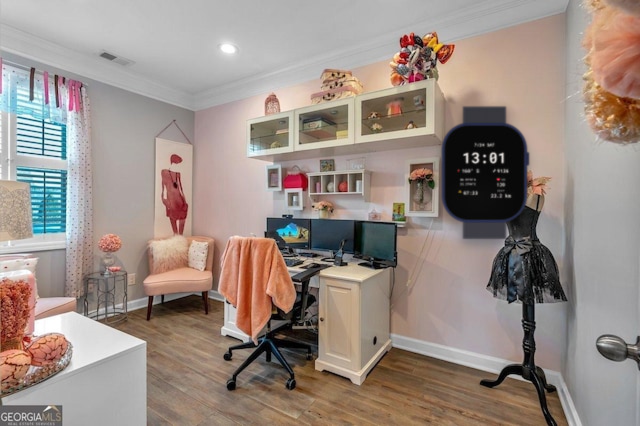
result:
13,01
